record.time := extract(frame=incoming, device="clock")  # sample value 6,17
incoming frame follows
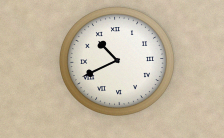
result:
10,41
